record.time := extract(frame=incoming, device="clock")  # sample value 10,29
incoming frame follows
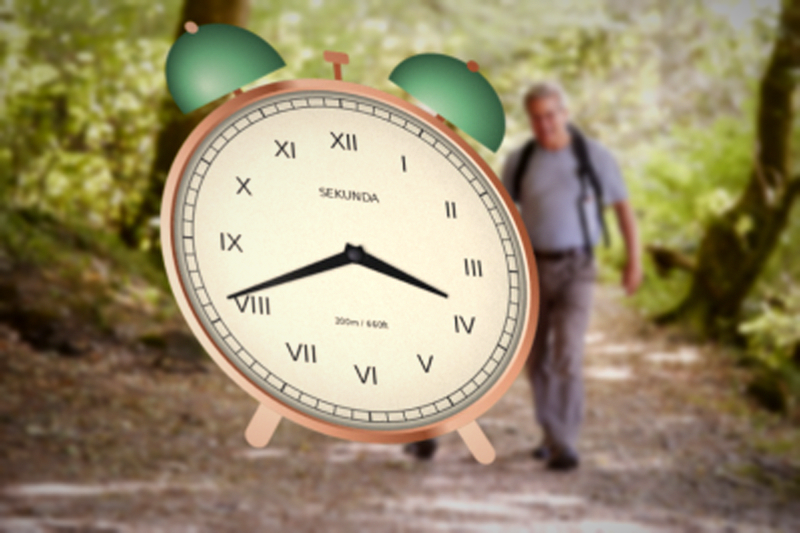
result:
3,41
